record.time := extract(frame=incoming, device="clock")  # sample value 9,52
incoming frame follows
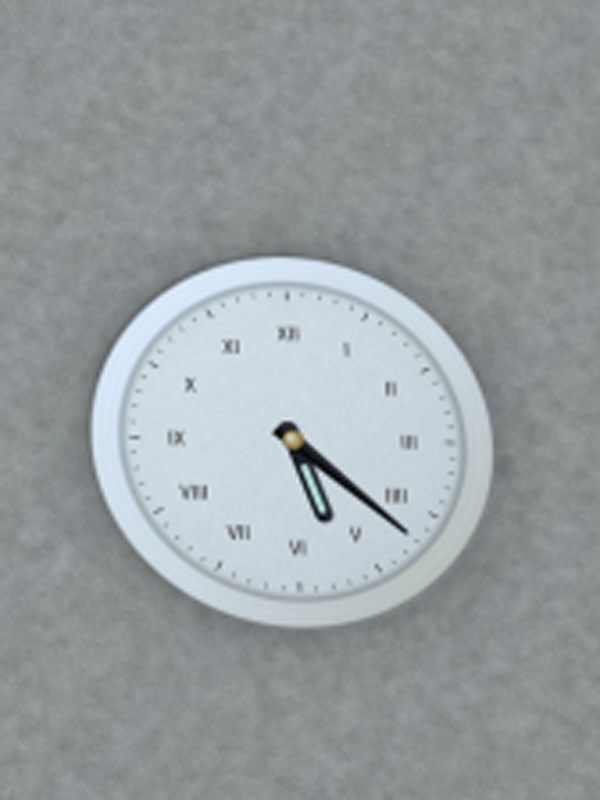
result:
5,22
